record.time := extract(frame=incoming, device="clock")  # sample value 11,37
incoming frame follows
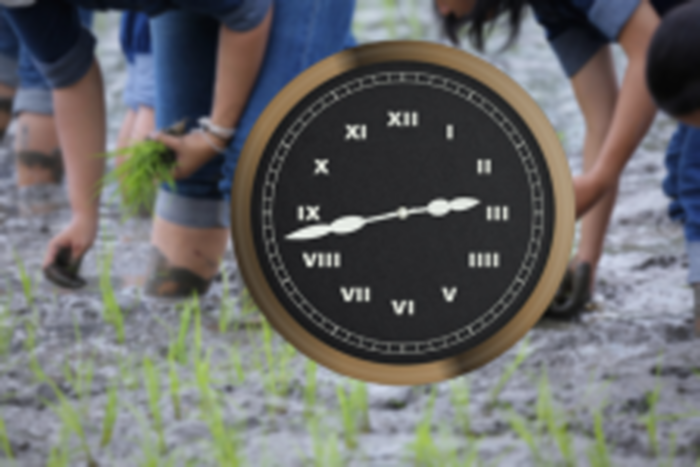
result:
2,43
